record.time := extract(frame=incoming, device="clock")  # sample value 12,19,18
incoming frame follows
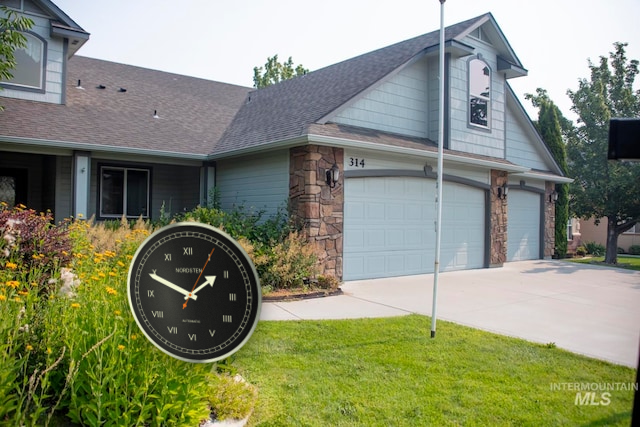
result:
1,49,05
